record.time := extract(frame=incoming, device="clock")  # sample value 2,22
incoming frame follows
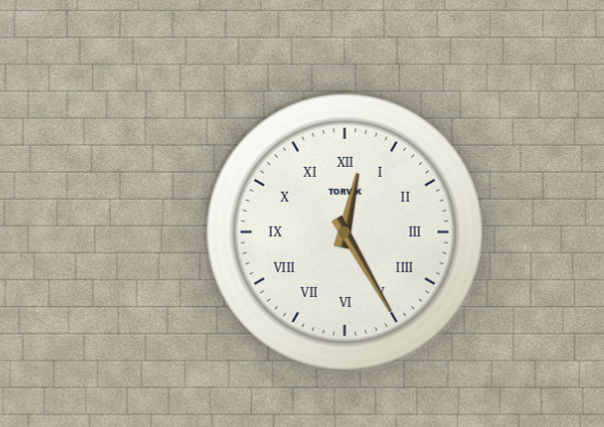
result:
12,25
